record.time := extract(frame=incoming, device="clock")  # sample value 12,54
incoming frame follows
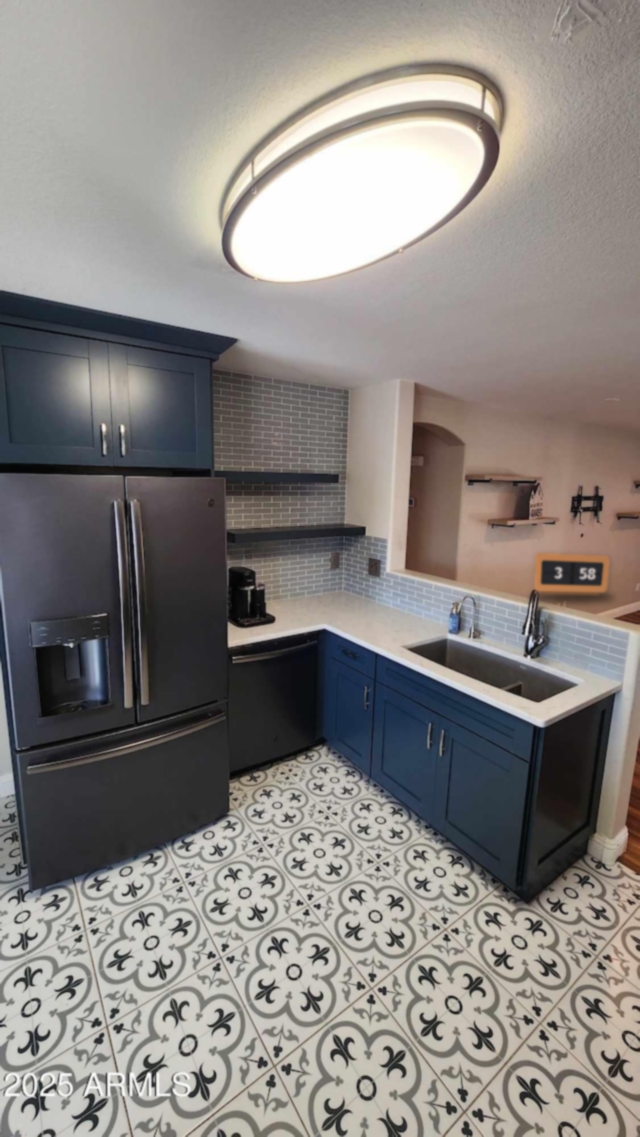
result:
3,58
